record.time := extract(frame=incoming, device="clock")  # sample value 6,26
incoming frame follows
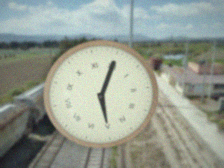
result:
5,00
